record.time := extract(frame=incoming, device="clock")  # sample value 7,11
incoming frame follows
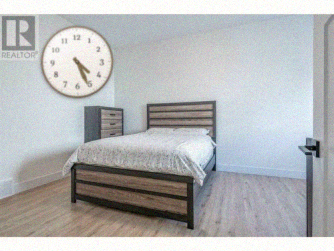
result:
4,26
